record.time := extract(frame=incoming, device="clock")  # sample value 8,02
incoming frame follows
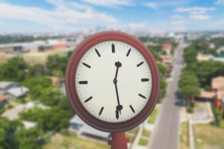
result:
12,29
